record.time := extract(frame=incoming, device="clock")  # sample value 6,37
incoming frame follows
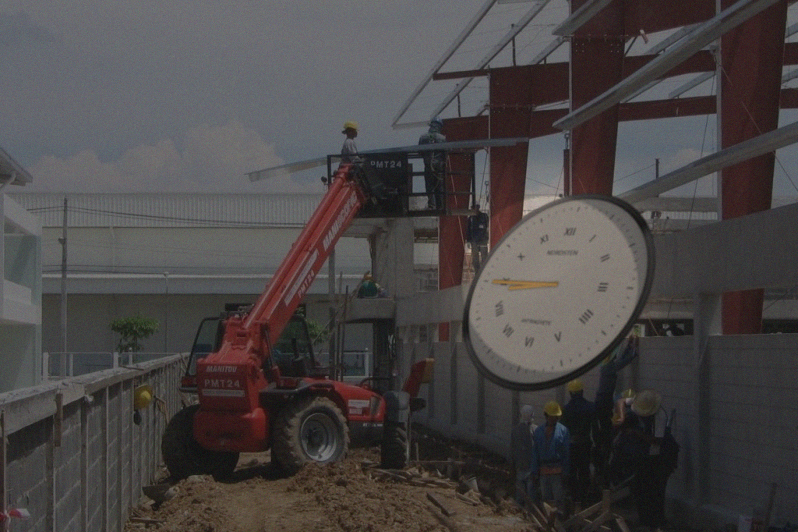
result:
8,45
